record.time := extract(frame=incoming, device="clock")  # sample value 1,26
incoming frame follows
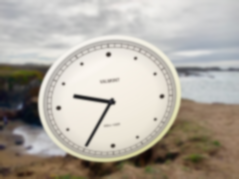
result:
9,35
